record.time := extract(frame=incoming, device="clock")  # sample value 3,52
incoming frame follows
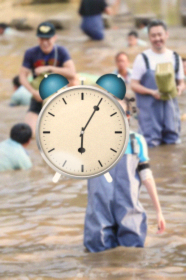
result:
6,05
